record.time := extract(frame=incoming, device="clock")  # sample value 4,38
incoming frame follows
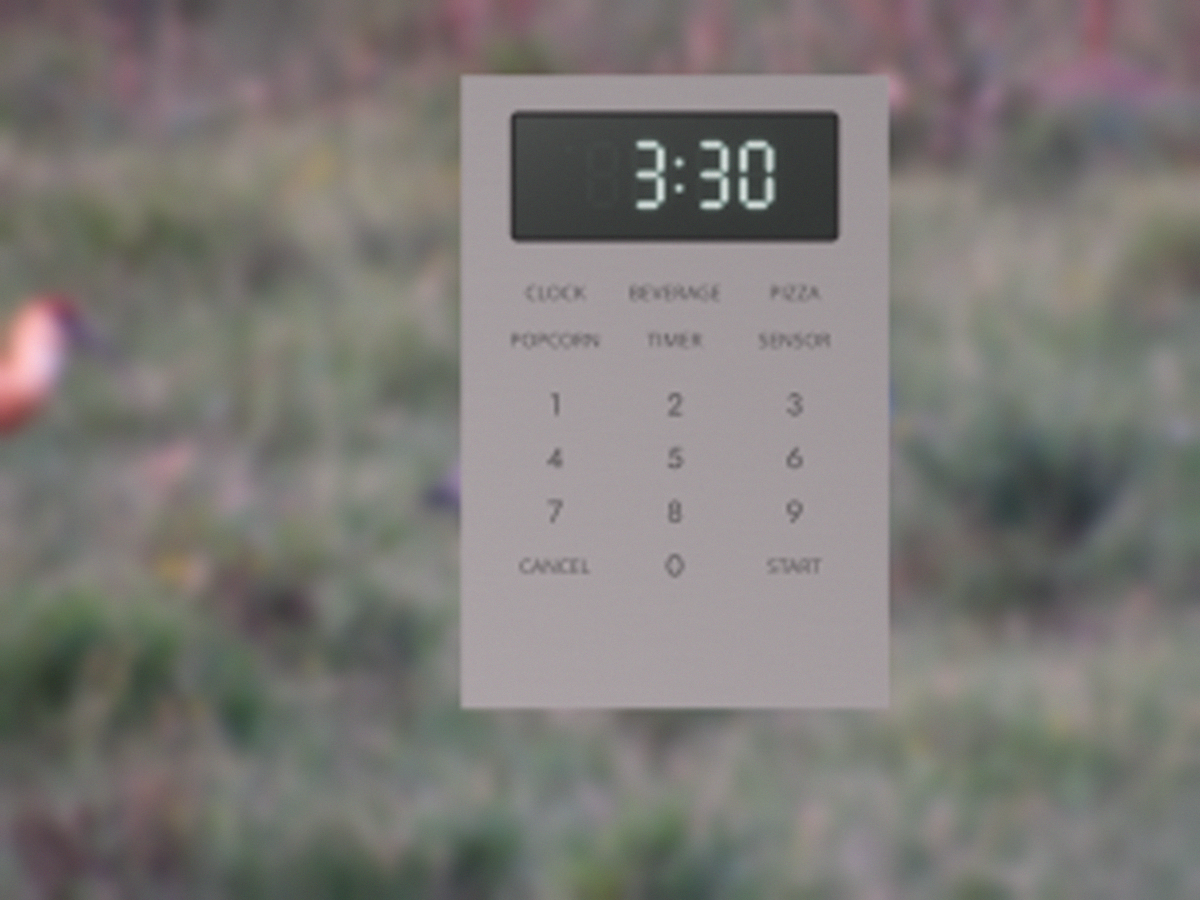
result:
3,30
